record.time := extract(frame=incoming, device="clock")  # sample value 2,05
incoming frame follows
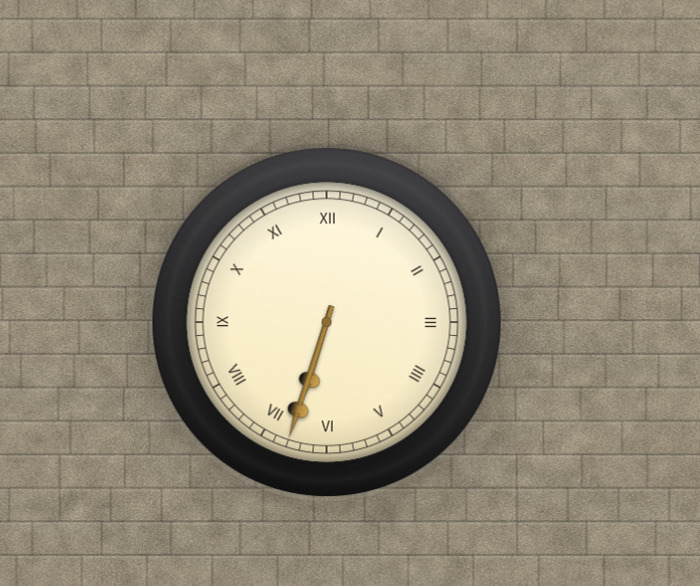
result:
6,33
